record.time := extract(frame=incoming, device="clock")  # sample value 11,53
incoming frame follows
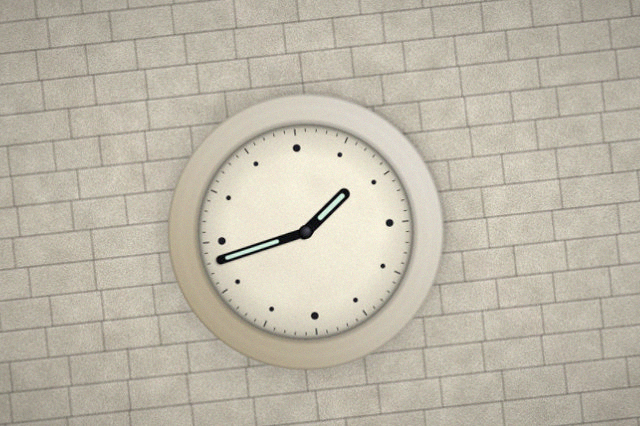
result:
1,43
